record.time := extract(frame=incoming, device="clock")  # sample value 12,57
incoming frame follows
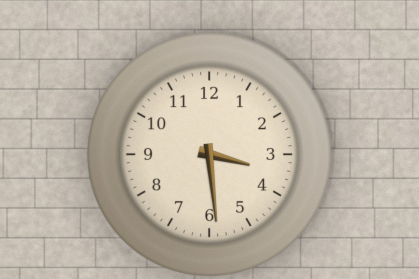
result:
3,29
